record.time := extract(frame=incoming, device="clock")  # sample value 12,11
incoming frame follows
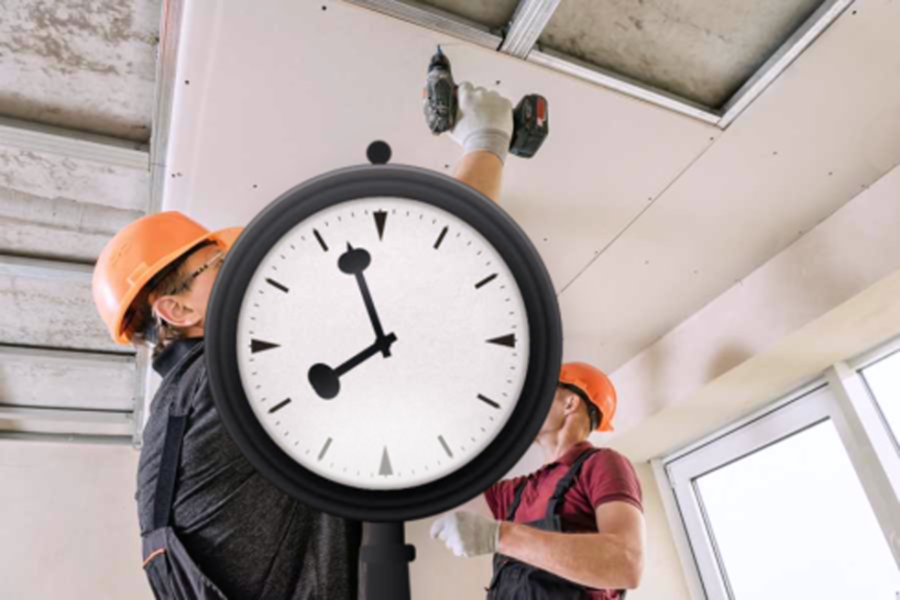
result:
7,57
